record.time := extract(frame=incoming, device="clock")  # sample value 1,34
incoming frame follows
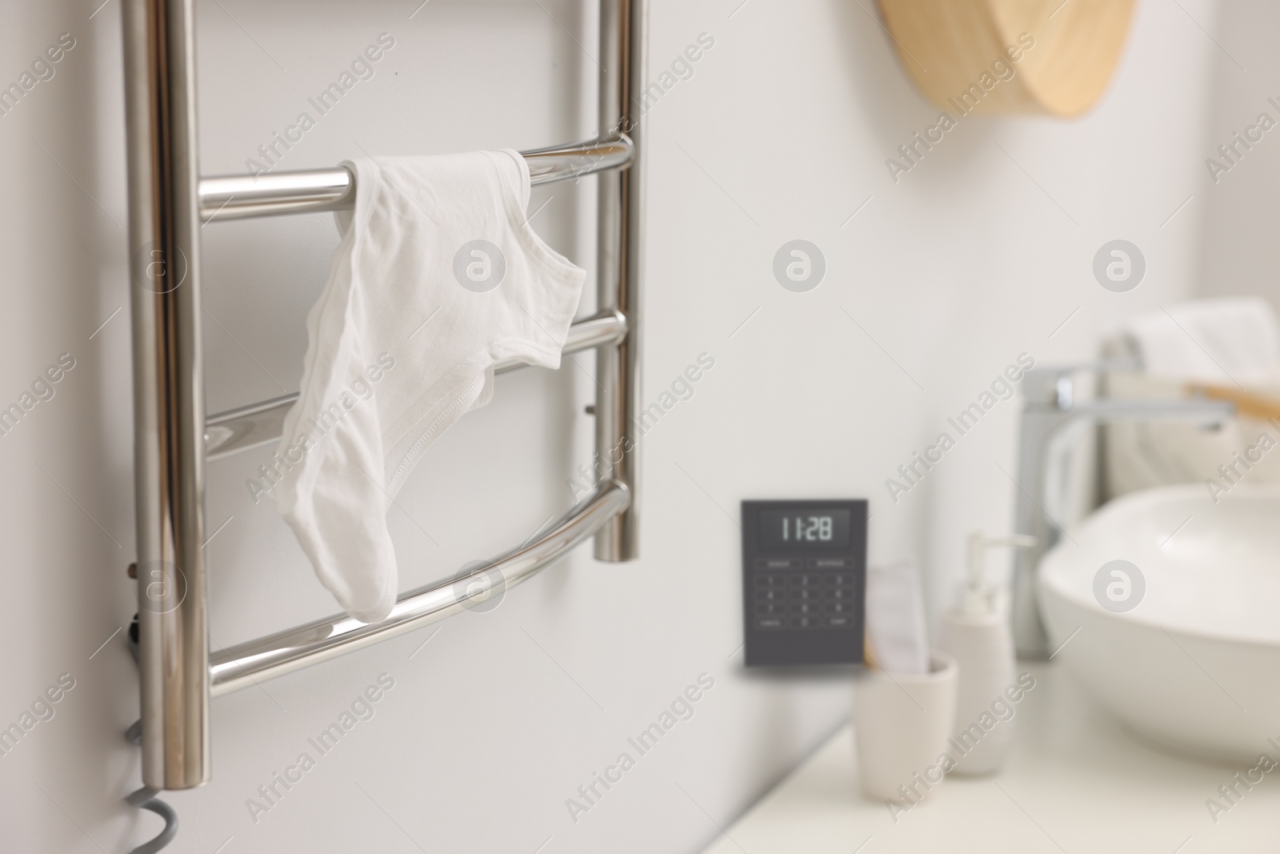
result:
11,28
